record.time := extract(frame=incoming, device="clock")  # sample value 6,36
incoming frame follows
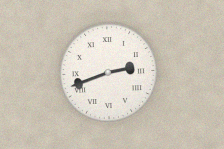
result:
2,42
